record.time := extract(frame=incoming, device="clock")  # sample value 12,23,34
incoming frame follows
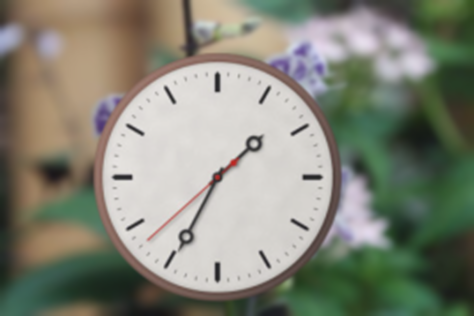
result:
1,34,38
